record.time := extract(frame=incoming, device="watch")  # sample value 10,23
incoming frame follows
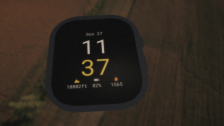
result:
11,37
